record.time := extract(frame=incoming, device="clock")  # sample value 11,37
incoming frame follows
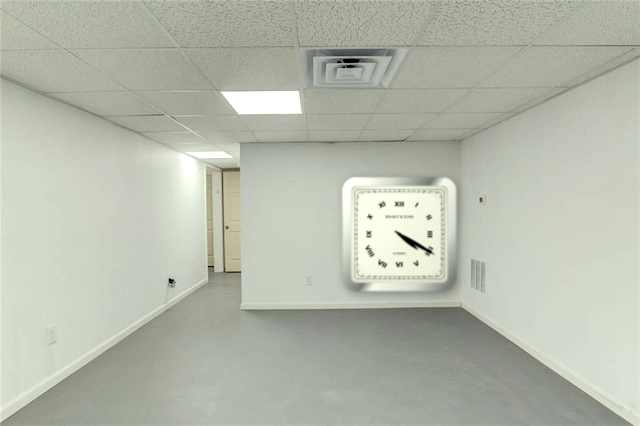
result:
4,20
